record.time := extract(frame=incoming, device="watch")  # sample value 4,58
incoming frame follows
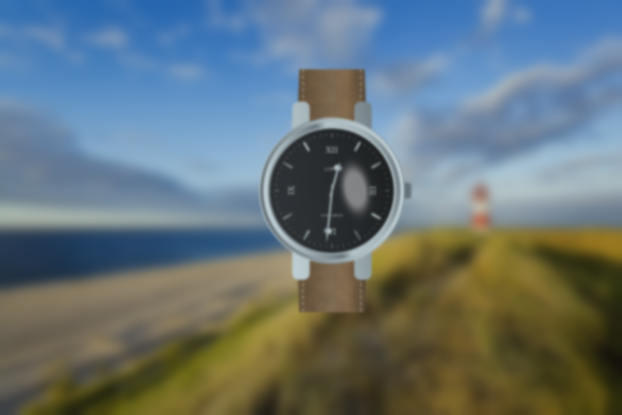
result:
12,31
